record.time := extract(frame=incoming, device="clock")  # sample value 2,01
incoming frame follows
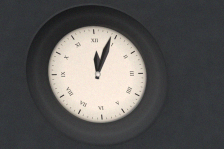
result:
12,04
